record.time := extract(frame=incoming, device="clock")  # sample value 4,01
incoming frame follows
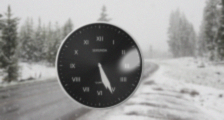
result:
5,26
